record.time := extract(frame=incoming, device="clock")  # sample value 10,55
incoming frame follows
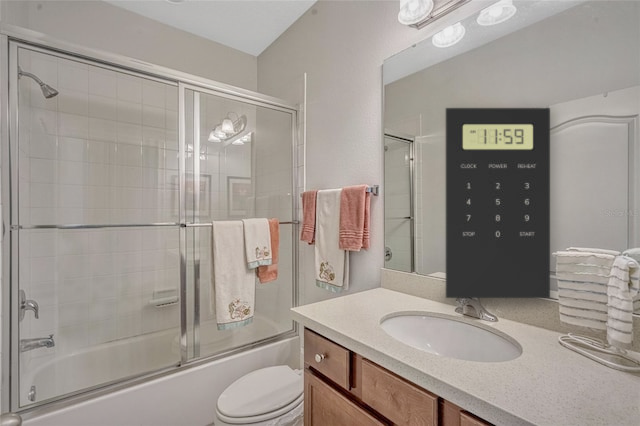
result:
11,59
